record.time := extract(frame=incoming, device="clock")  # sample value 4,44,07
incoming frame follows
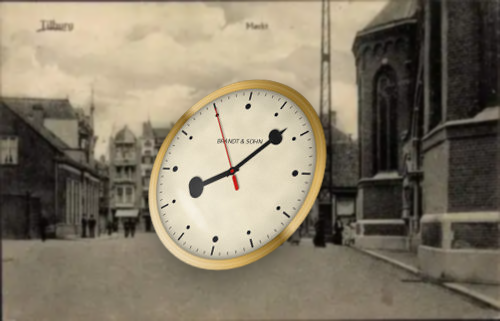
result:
8,07,55
